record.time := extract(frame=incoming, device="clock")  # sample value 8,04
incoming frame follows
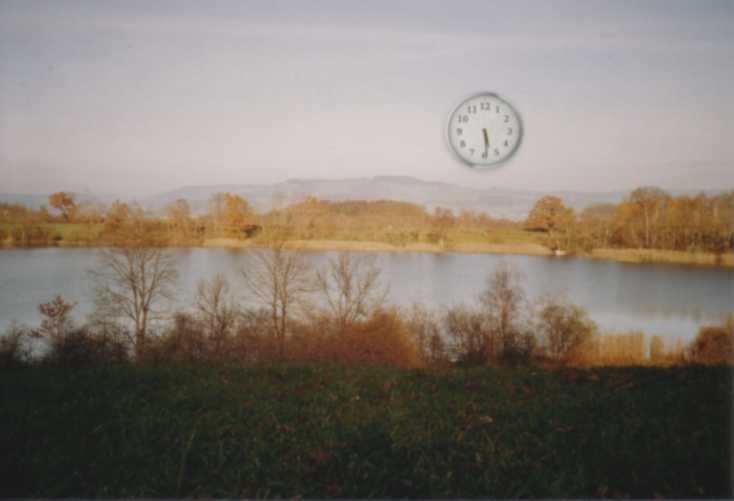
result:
5,29
